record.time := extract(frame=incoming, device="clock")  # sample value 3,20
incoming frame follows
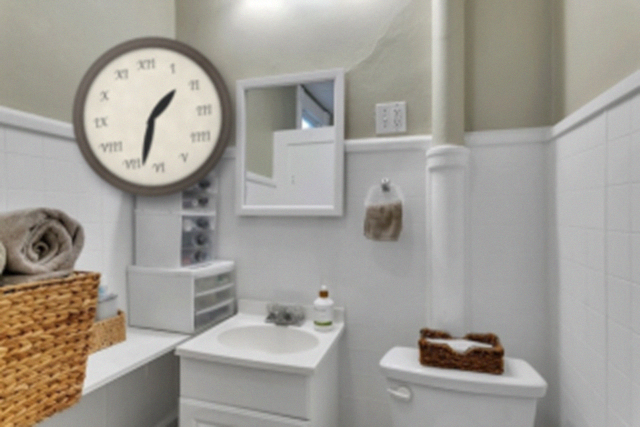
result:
1,33
